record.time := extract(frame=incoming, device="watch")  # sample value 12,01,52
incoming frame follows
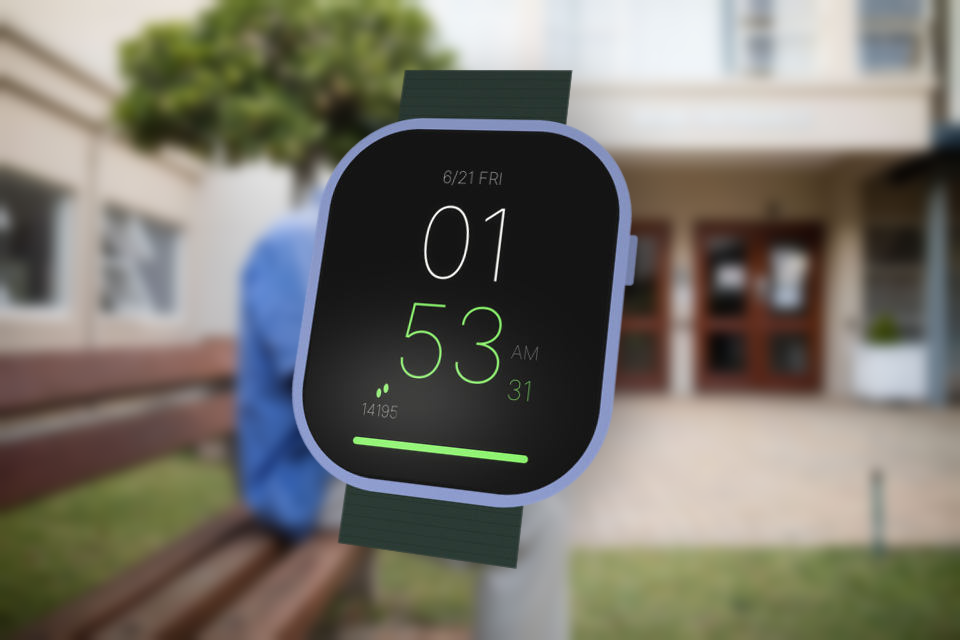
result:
1,53,31
